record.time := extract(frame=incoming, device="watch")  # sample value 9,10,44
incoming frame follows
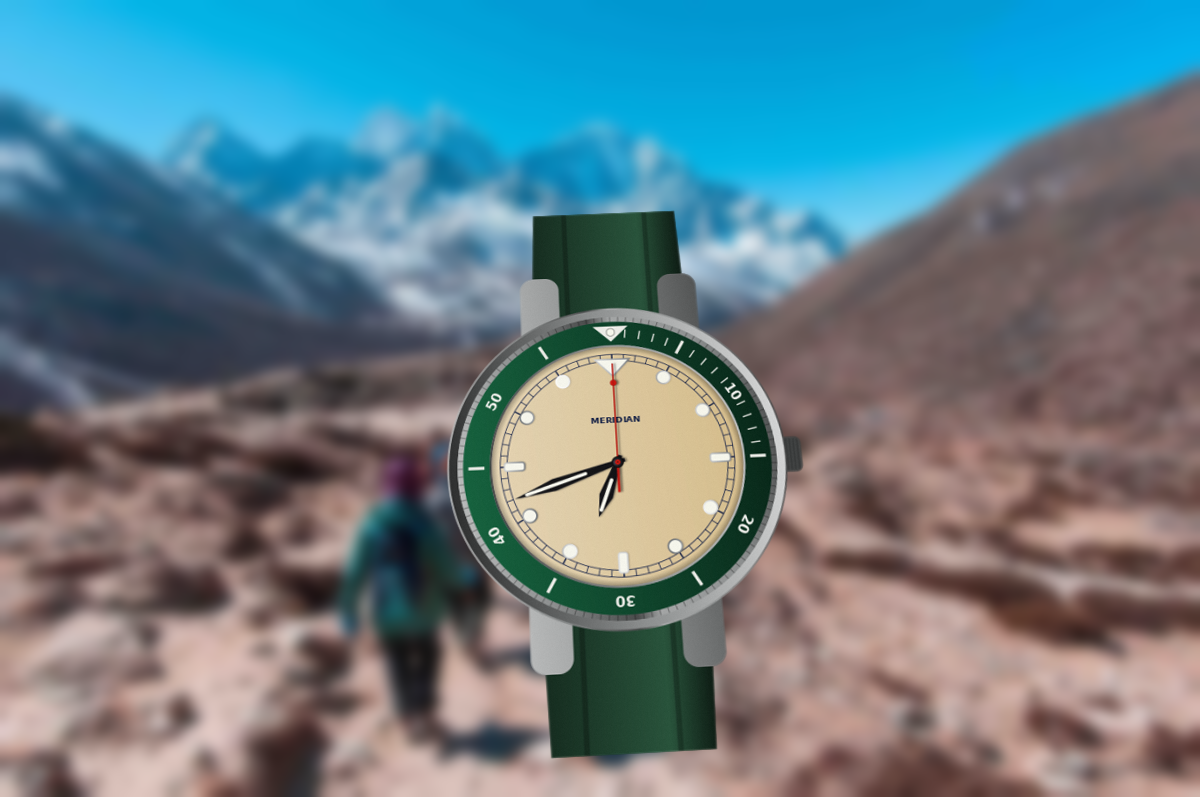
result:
6,42,00
